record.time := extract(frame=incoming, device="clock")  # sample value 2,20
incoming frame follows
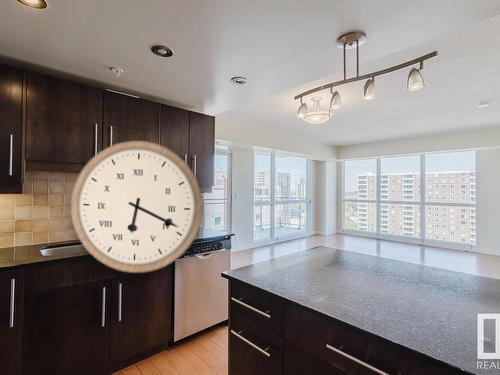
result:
6,19
